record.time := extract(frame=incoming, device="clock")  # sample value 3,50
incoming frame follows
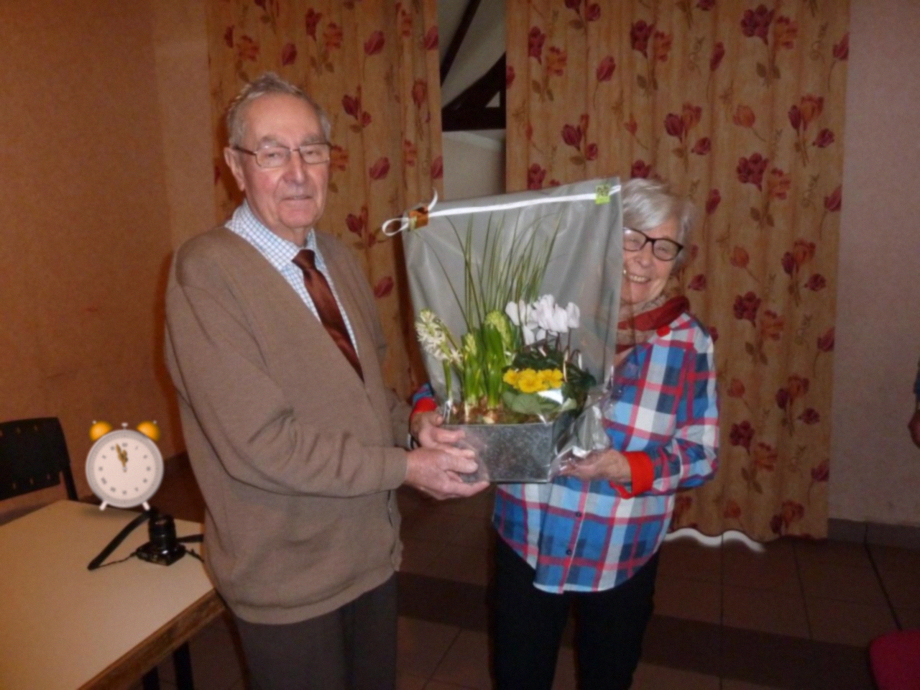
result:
11,57
